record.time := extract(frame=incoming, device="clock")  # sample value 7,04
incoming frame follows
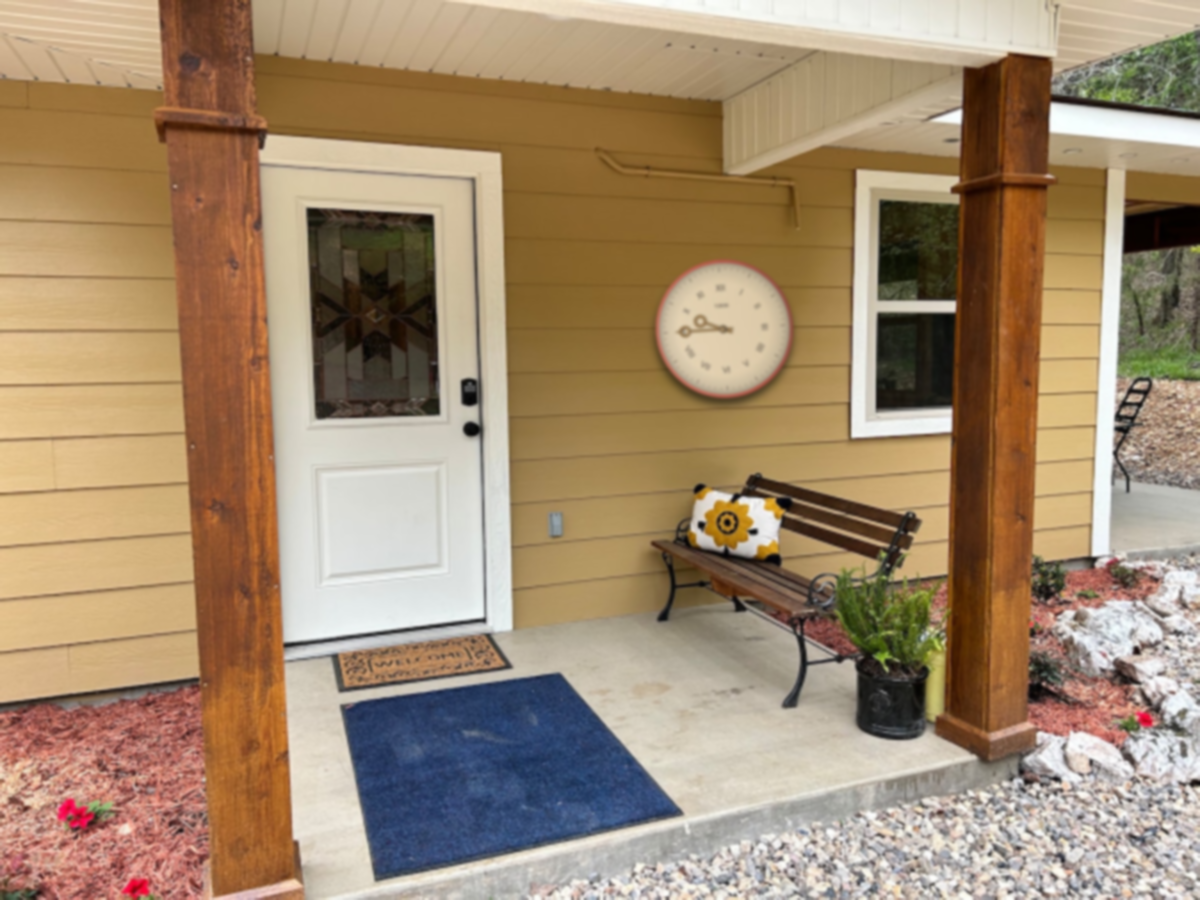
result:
9,45
